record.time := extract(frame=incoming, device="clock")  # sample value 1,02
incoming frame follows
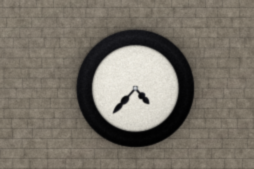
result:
4,37
